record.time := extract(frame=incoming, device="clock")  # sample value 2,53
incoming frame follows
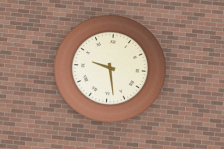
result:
9,28
